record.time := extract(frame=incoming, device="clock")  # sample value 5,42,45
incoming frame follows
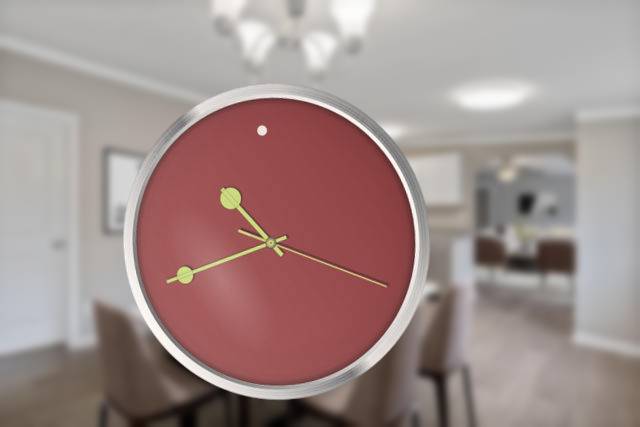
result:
10,42,19
